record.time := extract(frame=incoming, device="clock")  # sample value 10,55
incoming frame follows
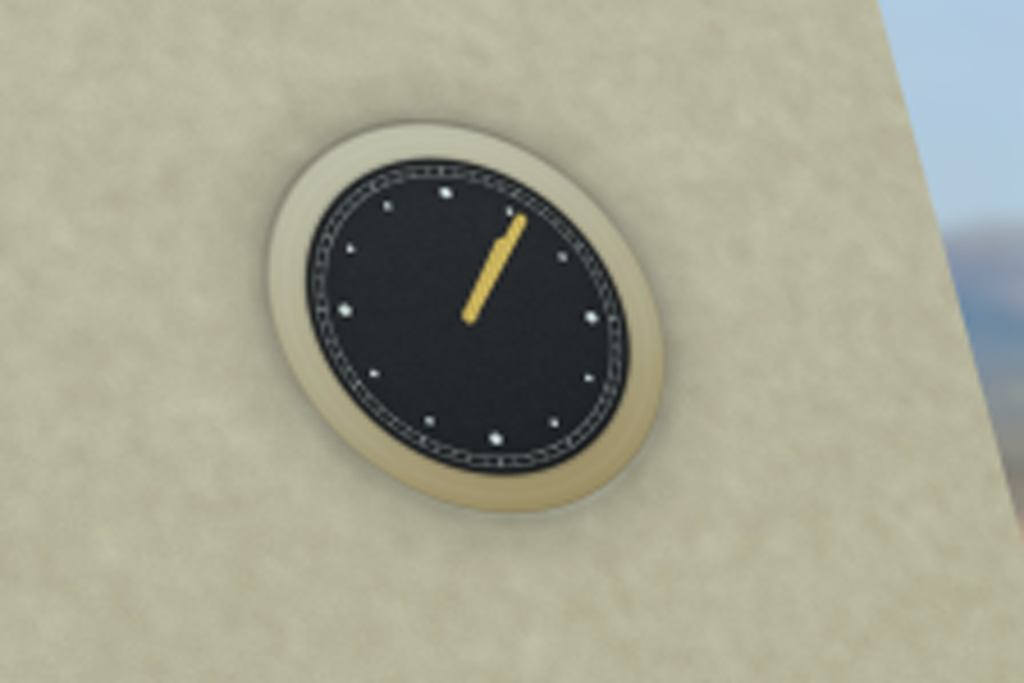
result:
1,06
